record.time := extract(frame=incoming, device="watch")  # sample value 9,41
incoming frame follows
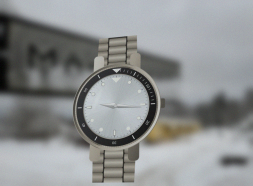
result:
9,16
